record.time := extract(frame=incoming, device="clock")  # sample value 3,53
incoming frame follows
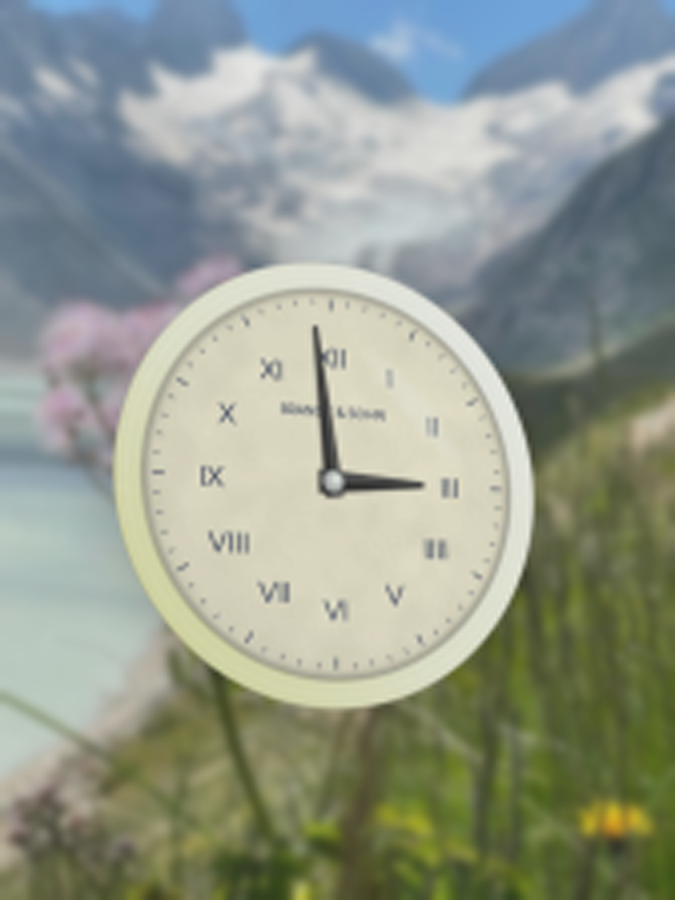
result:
2,59
